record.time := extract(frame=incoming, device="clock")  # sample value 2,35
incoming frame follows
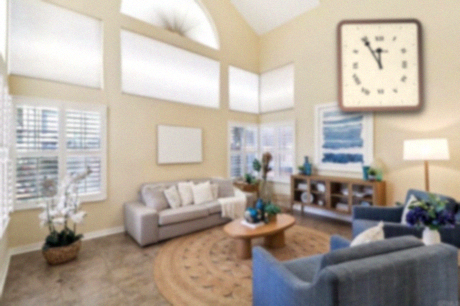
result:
11,55
